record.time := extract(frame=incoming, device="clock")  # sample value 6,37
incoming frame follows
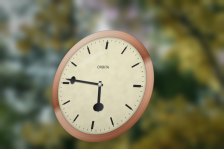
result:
5,46
